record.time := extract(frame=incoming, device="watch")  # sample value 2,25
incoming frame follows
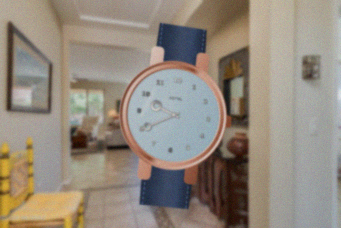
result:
9,40
